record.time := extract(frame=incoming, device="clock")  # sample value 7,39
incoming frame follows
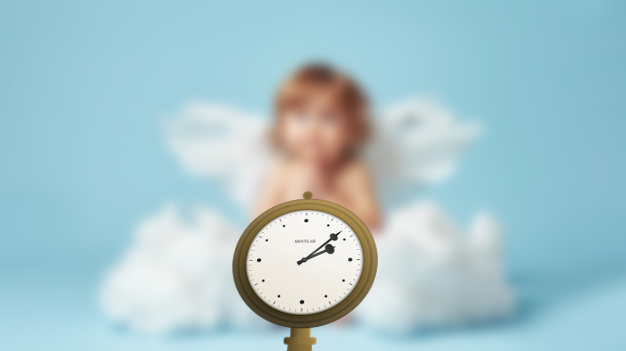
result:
2,08
